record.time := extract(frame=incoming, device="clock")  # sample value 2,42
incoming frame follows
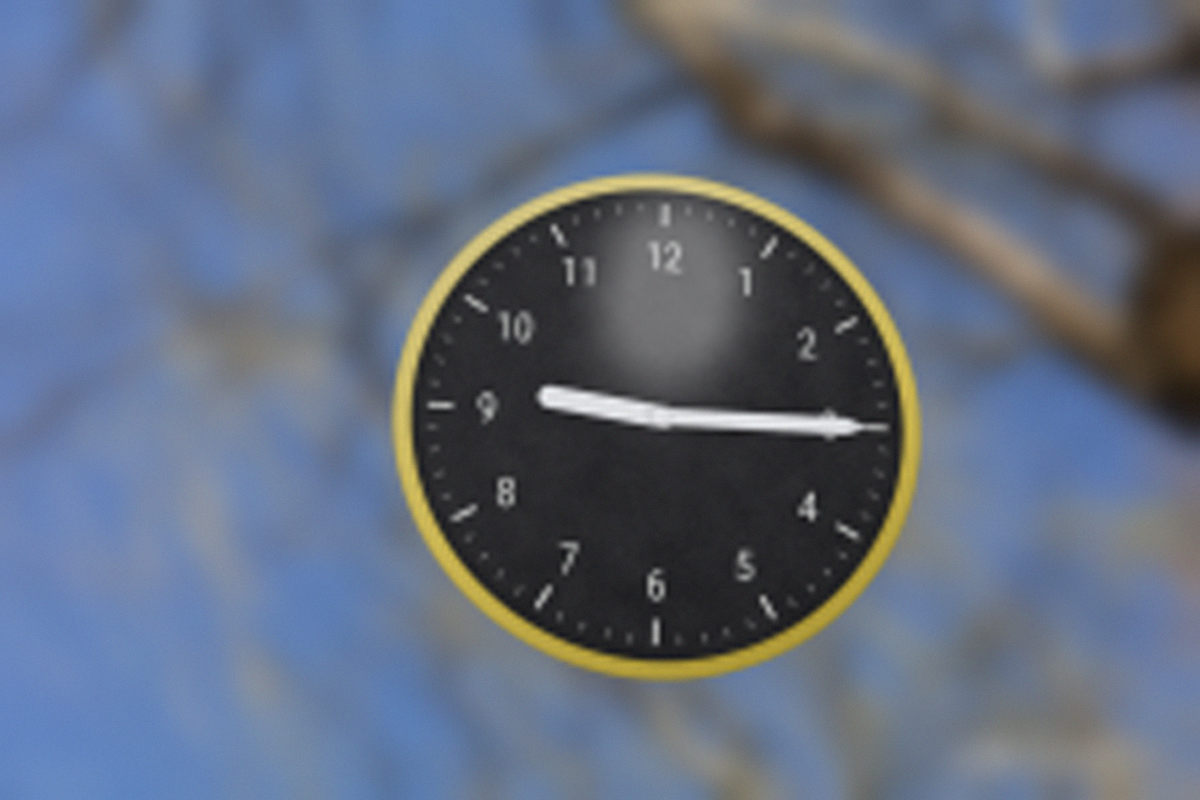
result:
9,15
